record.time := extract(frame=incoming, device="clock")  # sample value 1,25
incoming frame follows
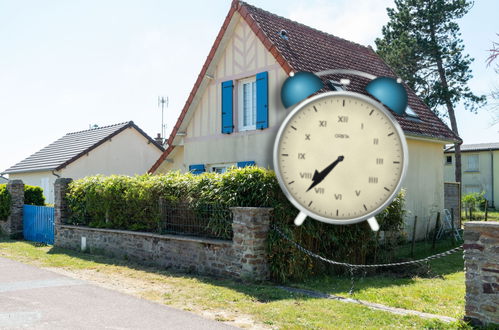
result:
7,37
